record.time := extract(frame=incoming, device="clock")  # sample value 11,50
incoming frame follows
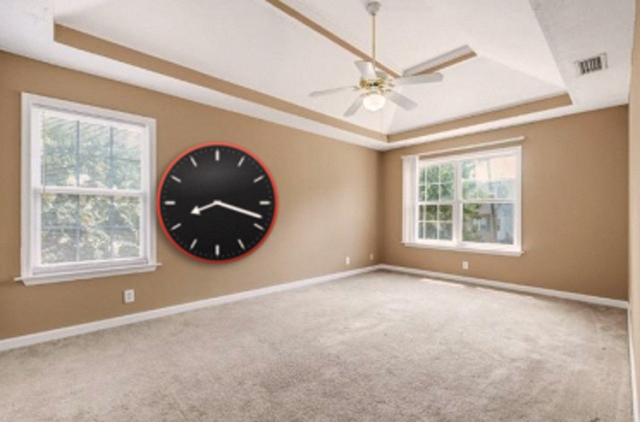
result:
8,18
